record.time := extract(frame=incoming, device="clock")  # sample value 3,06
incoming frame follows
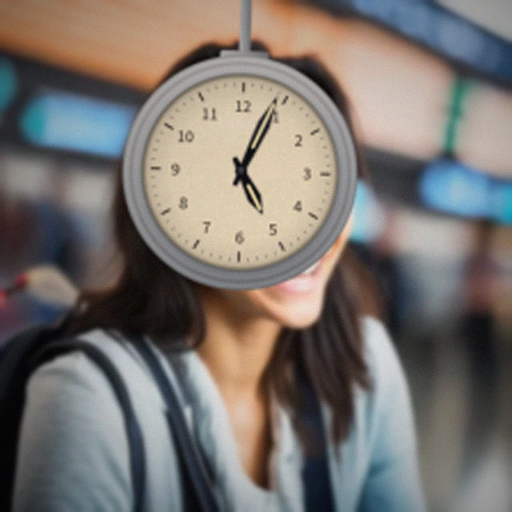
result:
5,04
